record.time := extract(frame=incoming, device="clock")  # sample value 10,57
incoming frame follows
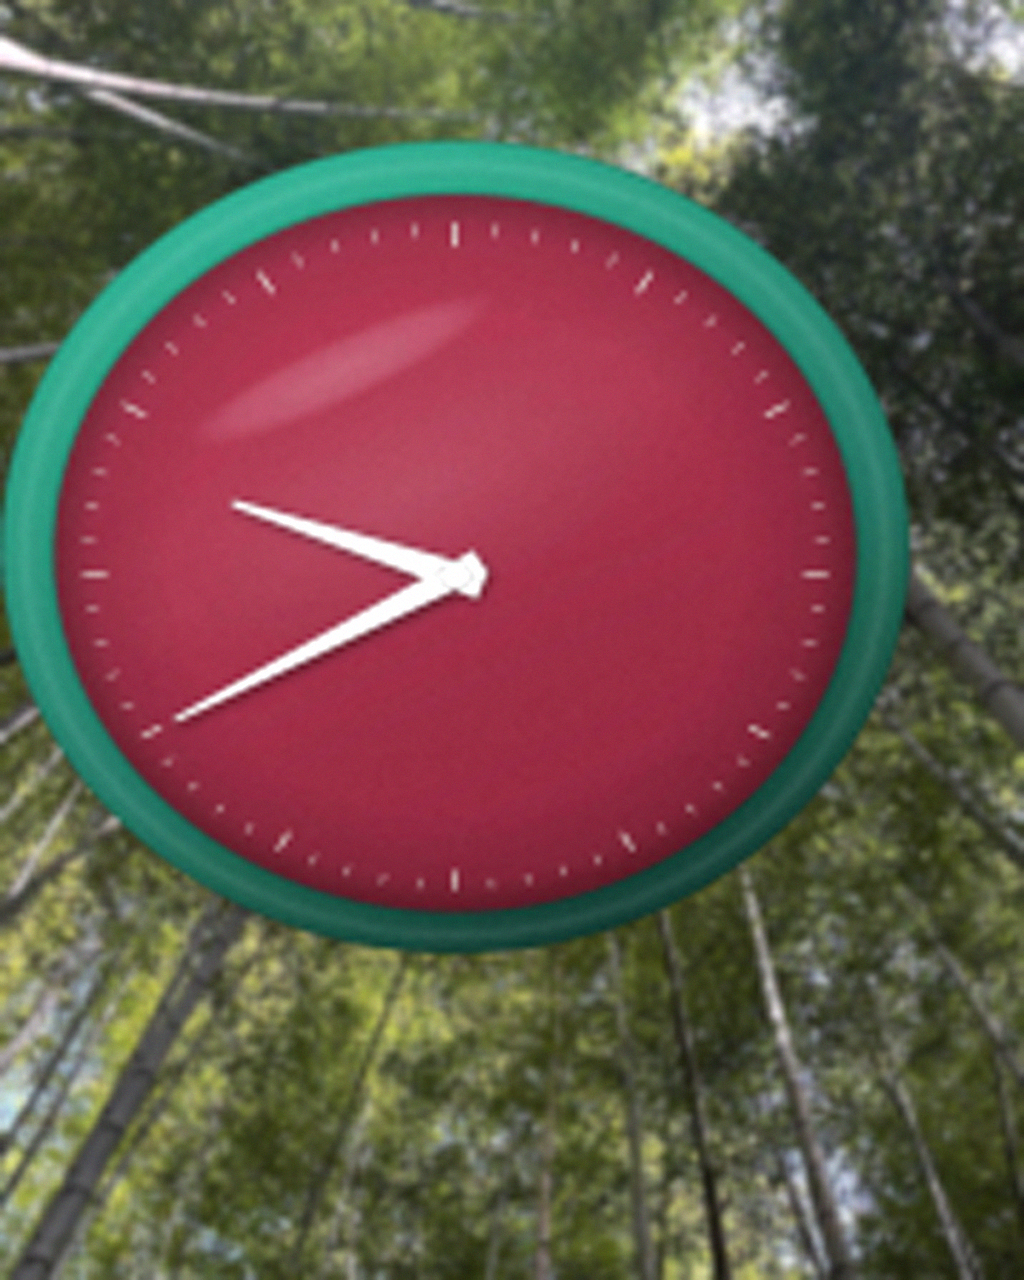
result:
9,40
